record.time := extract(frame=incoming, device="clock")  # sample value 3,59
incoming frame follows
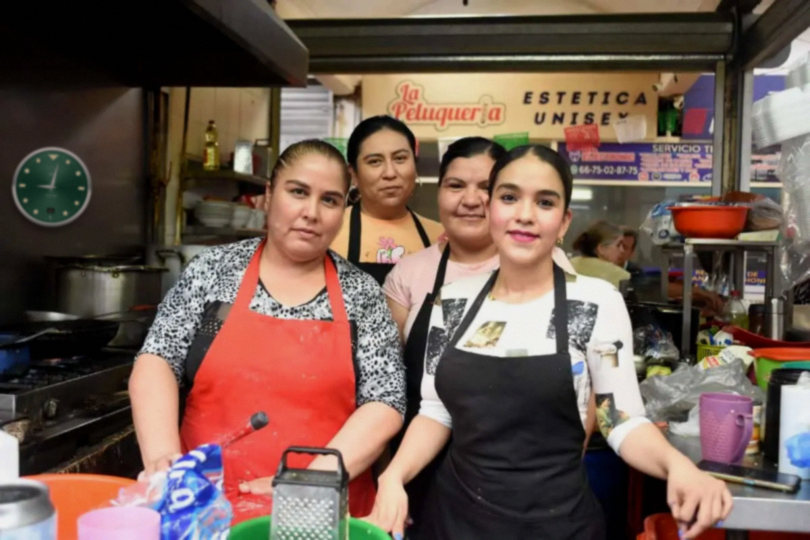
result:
9,02
